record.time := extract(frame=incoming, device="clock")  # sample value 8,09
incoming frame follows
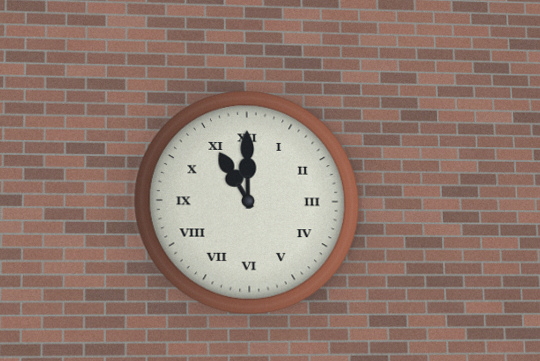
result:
11,00
